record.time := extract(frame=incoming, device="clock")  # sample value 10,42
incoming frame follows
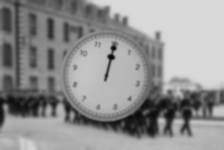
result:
12,00
